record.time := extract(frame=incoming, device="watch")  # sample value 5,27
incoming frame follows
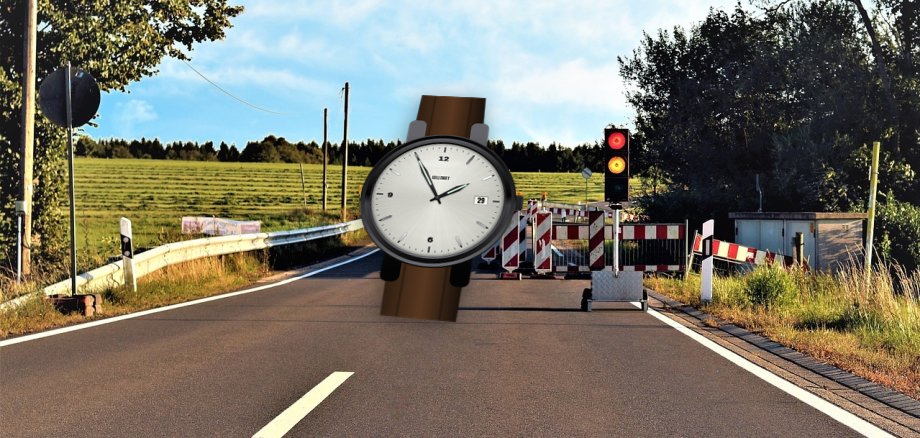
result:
1,55
